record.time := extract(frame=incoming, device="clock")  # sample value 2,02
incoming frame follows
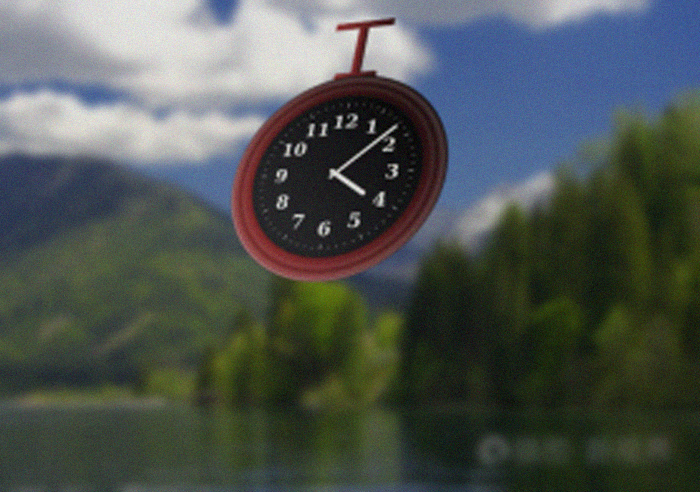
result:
4,08
